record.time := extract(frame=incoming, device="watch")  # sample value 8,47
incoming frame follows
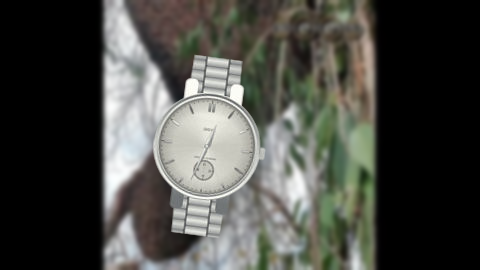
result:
12,33
